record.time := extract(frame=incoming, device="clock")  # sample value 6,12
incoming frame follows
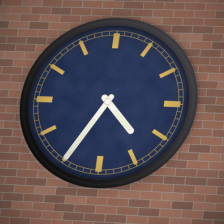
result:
4,35
